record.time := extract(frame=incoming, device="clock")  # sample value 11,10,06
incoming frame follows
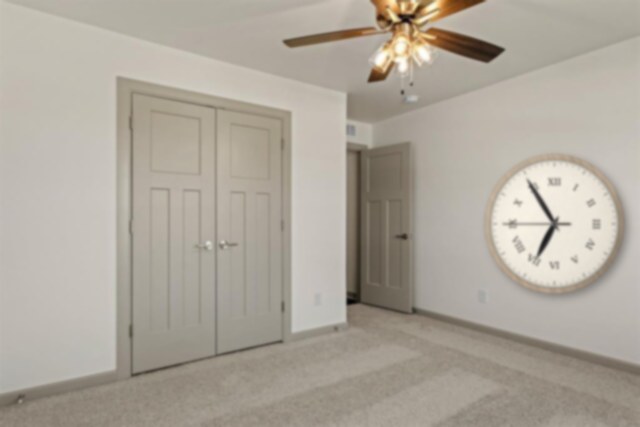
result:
6,54,45
